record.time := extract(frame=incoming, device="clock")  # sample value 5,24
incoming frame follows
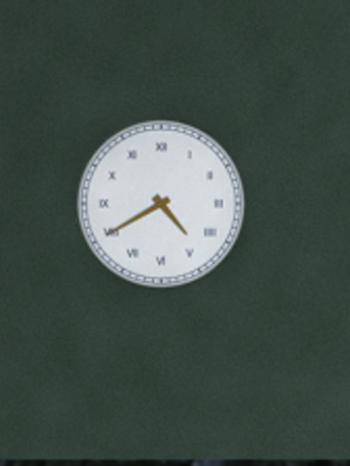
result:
4,40
